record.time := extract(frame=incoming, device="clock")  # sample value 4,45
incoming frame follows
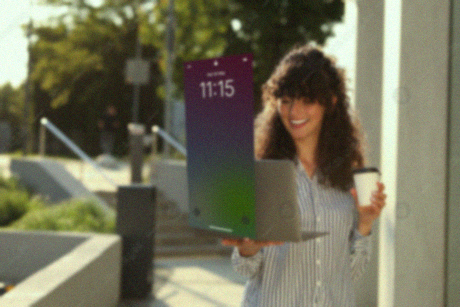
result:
11,15
